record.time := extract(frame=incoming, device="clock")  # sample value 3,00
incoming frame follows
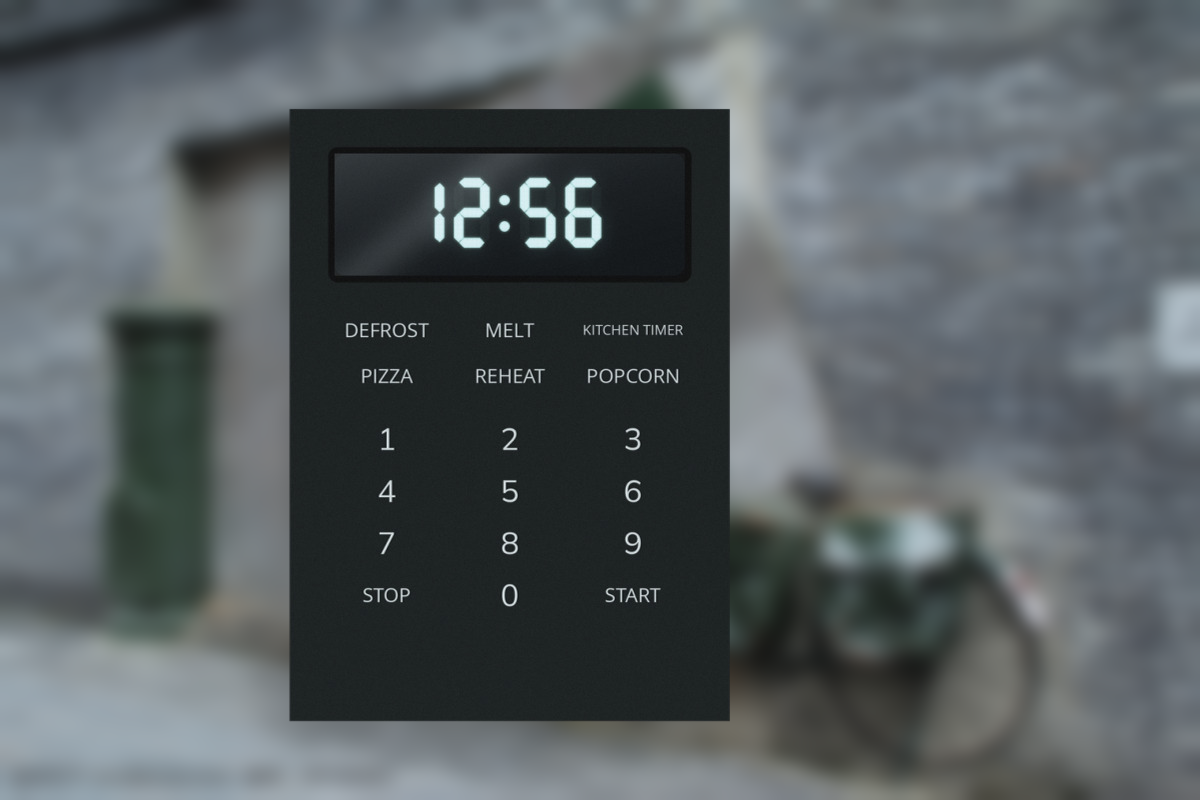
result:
12,56
